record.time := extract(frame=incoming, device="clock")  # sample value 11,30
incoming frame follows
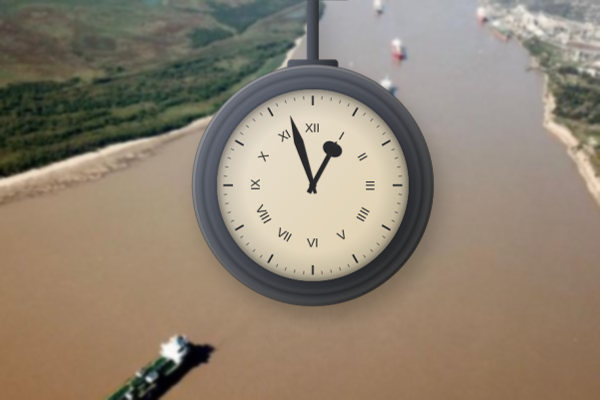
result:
12,57
